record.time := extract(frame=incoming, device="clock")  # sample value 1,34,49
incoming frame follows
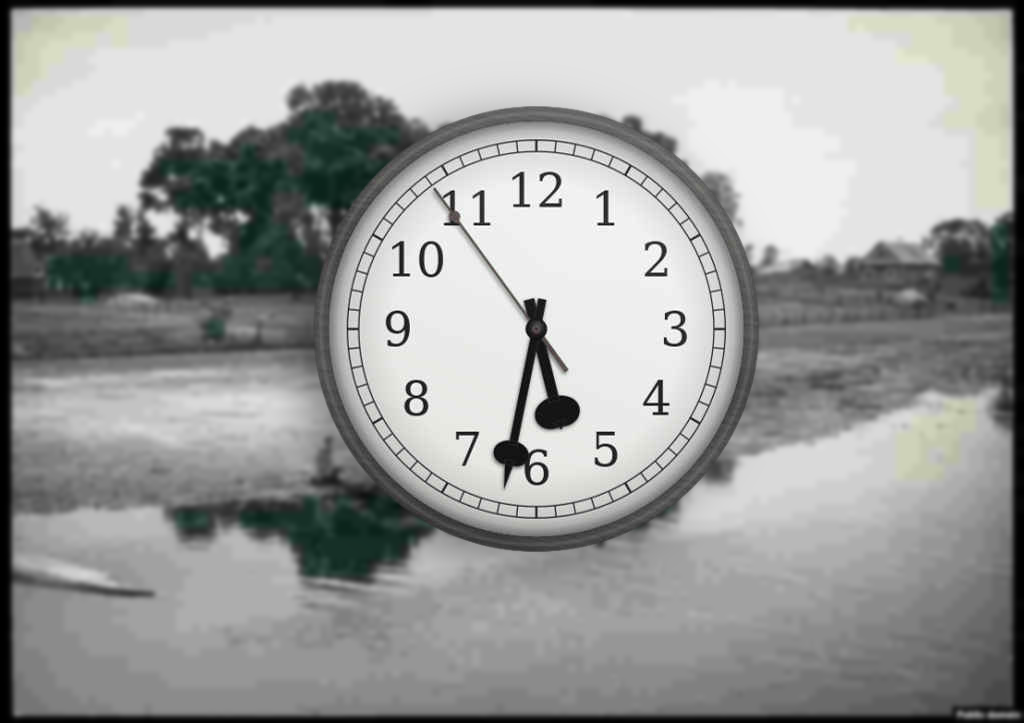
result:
5,31,54
